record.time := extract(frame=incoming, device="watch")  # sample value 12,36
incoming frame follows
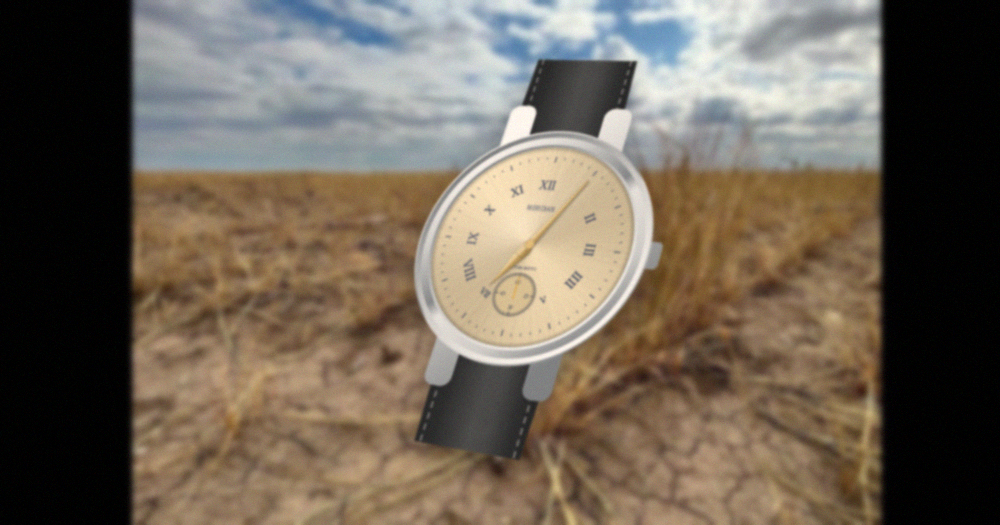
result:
7,05
